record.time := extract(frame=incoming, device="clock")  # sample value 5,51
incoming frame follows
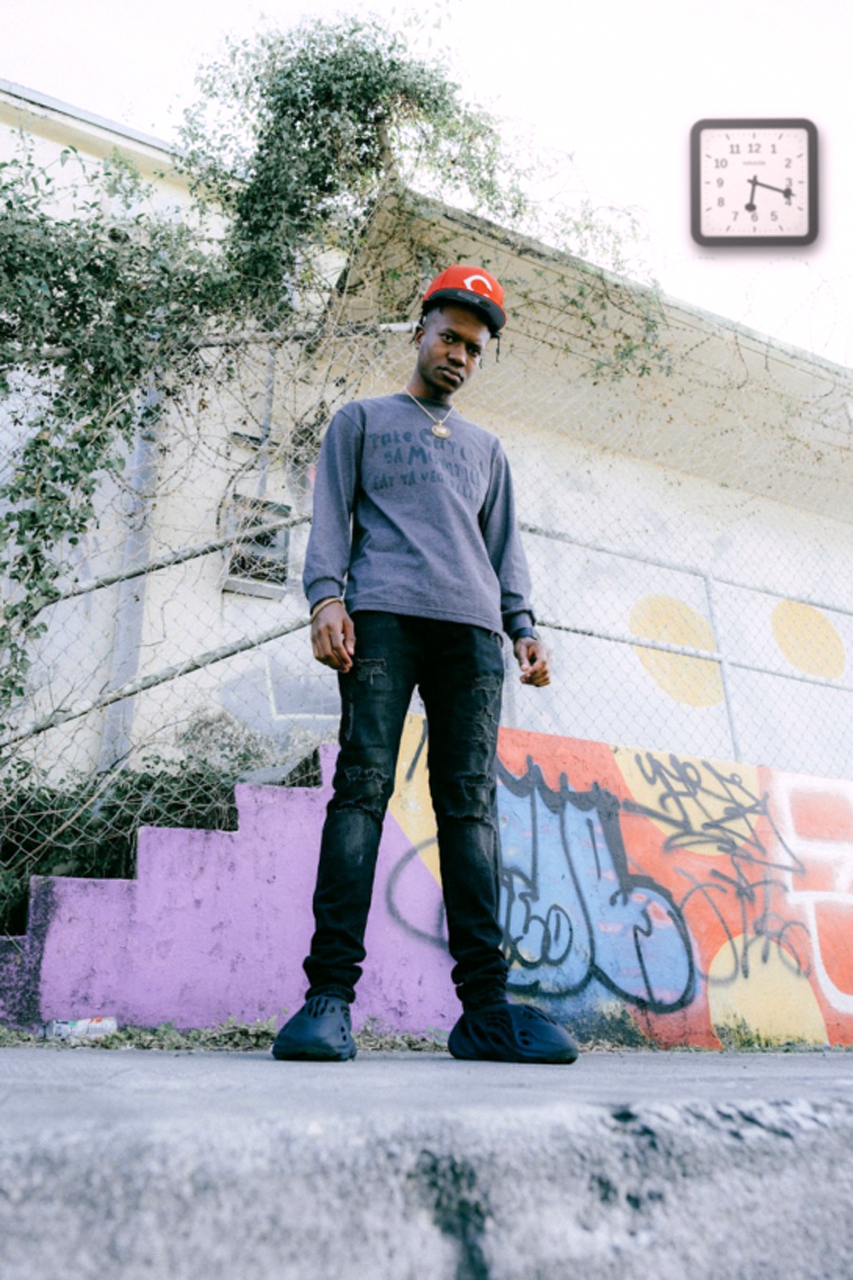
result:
6,18
